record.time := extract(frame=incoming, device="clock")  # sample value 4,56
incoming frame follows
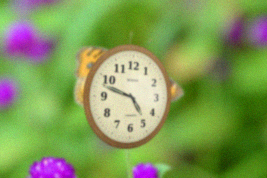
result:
4,48
